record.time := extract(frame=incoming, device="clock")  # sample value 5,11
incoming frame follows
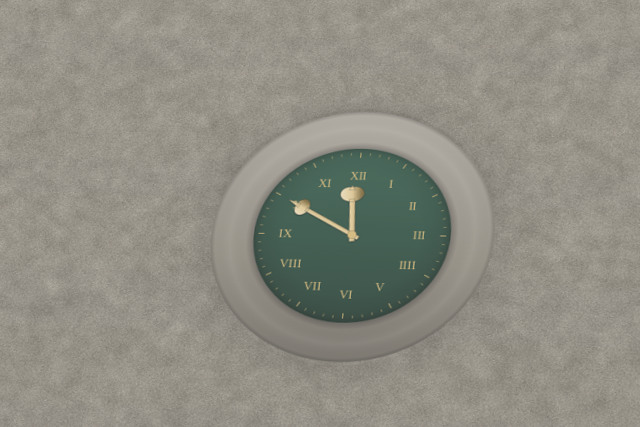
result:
11,50
